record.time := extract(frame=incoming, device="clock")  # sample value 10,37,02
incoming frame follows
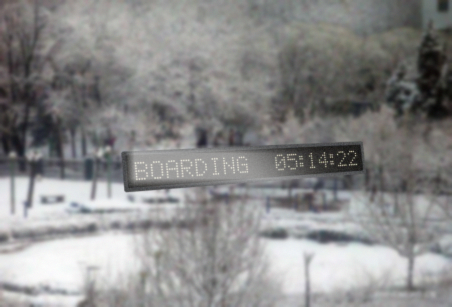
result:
5,14,22
